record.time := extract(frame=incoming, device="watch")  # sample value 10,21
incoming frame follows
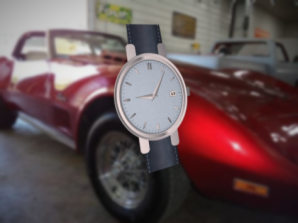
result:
9,06
